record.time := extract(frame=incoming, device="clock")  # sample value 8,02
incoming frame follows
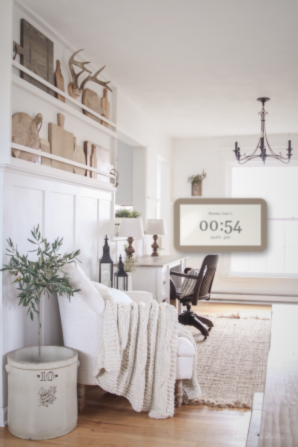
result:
0,54
